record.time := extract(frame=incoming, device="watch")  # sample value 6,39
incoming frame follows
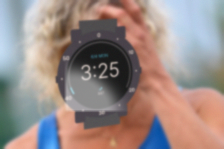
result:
3,25
